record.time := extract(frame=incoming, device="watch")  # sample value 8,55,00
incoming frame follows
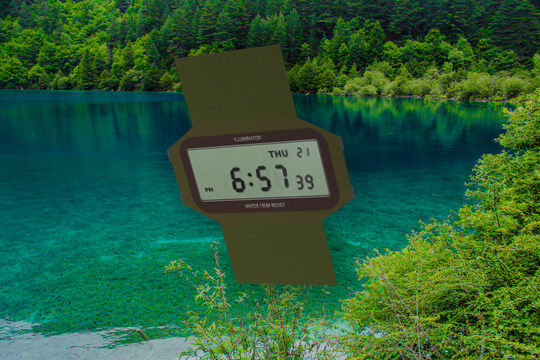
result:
6,57,39
